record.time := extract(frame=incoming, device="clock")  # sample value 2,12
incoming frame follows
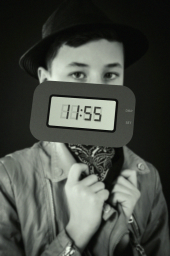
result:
11,55
